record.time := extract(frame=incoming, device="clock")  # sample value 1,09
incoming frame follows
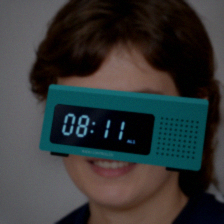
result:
8,11
